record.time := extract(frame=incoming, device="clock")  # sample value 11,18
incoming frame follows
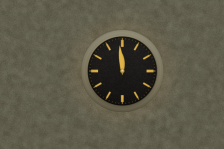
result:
11,59
